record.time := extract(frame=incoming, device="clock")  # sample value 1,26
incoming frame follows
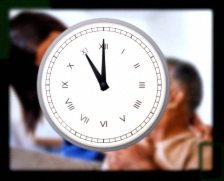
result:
11,00
